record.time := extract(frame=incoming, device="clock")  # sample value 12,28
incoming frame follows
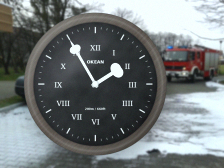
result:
1,55
